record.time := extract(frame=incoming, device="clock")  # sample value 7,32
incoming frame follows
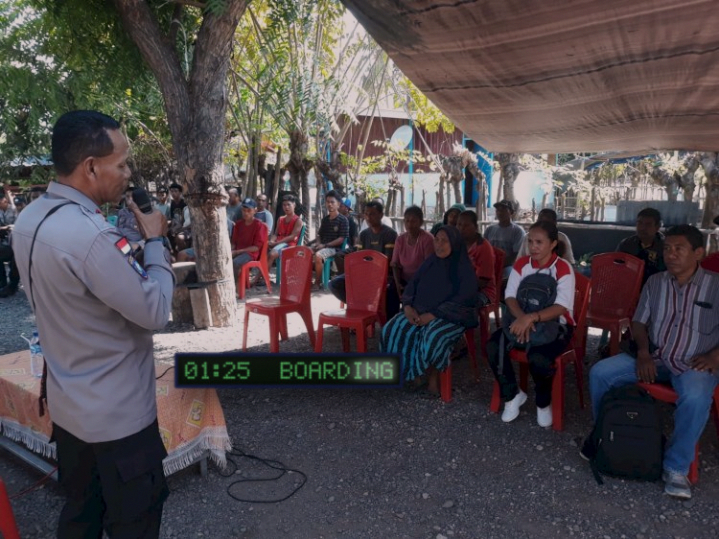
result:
1,25
